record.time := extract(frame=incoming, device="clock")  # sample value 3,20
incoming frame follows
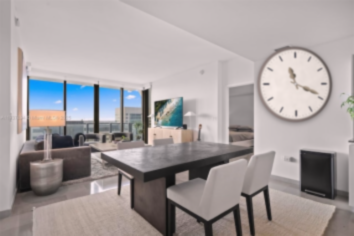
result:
11,19
